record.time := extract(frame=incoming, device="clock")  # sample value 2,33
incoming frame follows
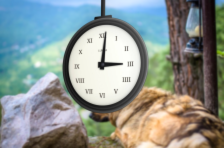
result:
3,01
